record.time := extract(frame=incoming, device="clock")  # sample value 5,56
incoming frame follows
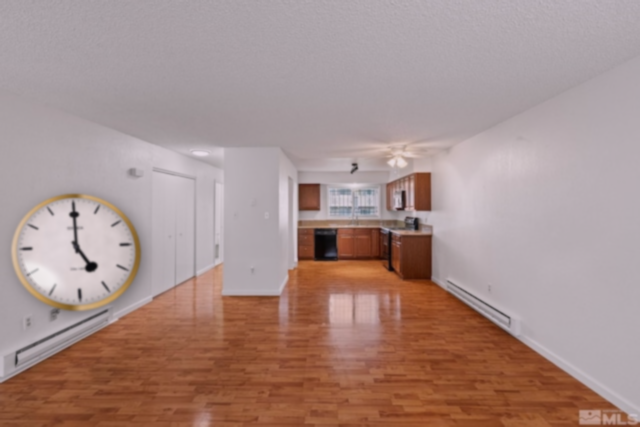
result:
5,00
